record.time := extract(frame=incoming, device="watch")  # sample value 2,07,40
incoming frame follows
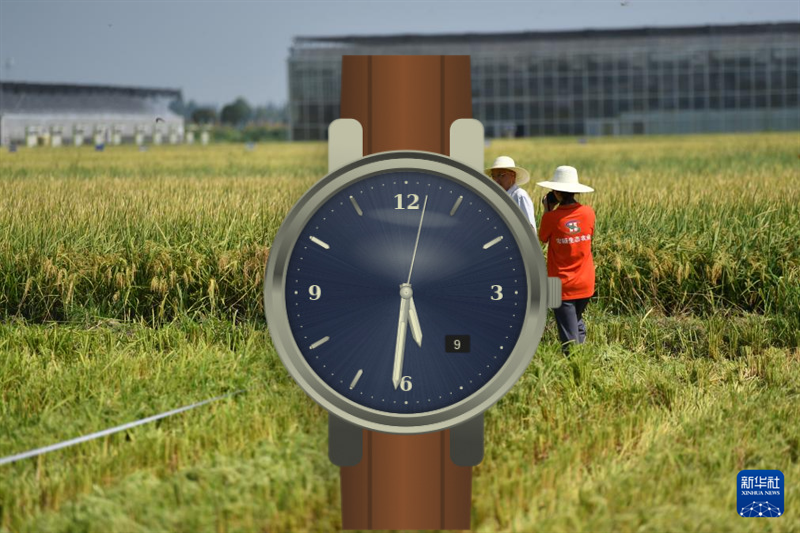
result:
5,31,02
